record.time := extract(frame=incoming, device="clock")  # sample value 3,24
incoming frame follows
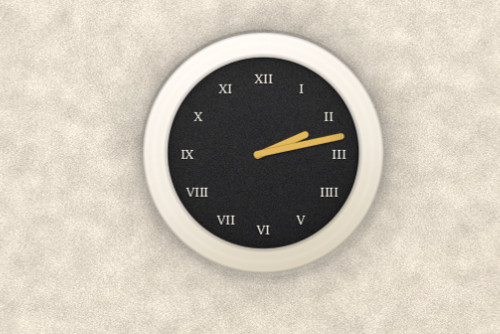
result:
2,13
